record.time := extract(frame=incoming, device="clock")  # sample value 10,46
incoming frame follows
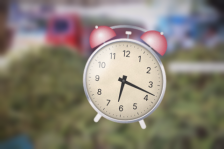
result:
6,18
